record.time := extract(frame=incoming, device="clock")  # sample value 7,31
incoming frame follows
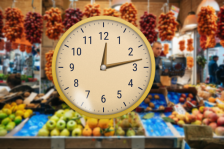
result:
12,13
